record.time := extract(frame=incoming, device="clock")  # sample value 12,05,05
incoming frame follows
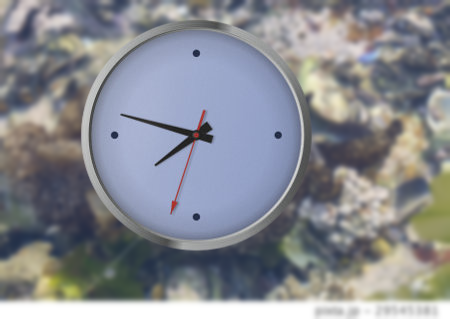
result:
7,47,33
